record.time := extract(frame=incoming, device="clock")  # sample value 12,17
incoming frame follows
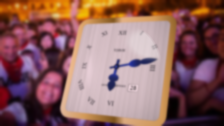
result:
6,13
